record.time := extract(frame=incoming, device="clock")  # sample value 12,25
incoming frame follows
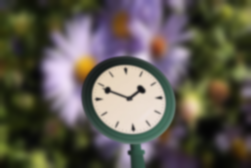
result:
1,49
